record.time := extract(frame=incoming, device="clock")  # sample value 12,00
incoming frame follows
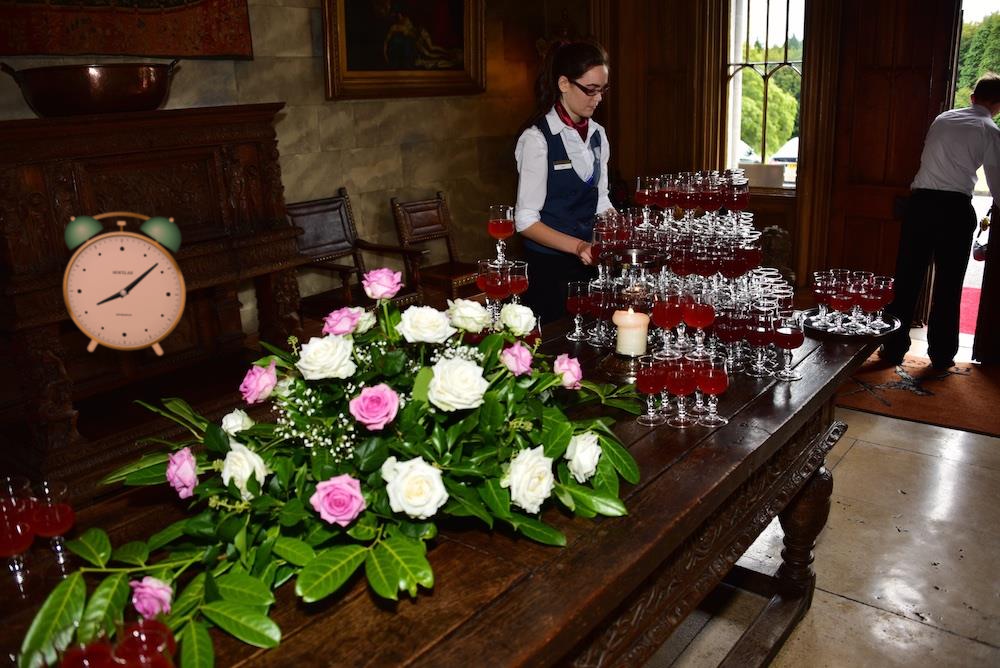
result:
8,08
